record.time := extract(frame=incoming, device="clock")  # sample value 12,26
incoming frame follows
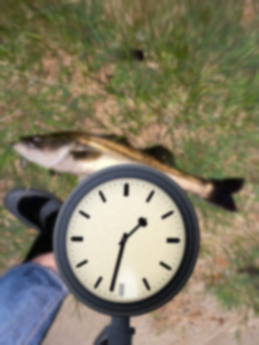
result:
1,32
